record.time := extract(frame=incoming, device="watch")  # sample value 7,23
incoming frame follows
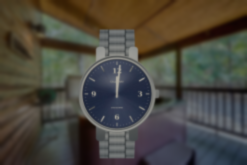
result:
12,01
